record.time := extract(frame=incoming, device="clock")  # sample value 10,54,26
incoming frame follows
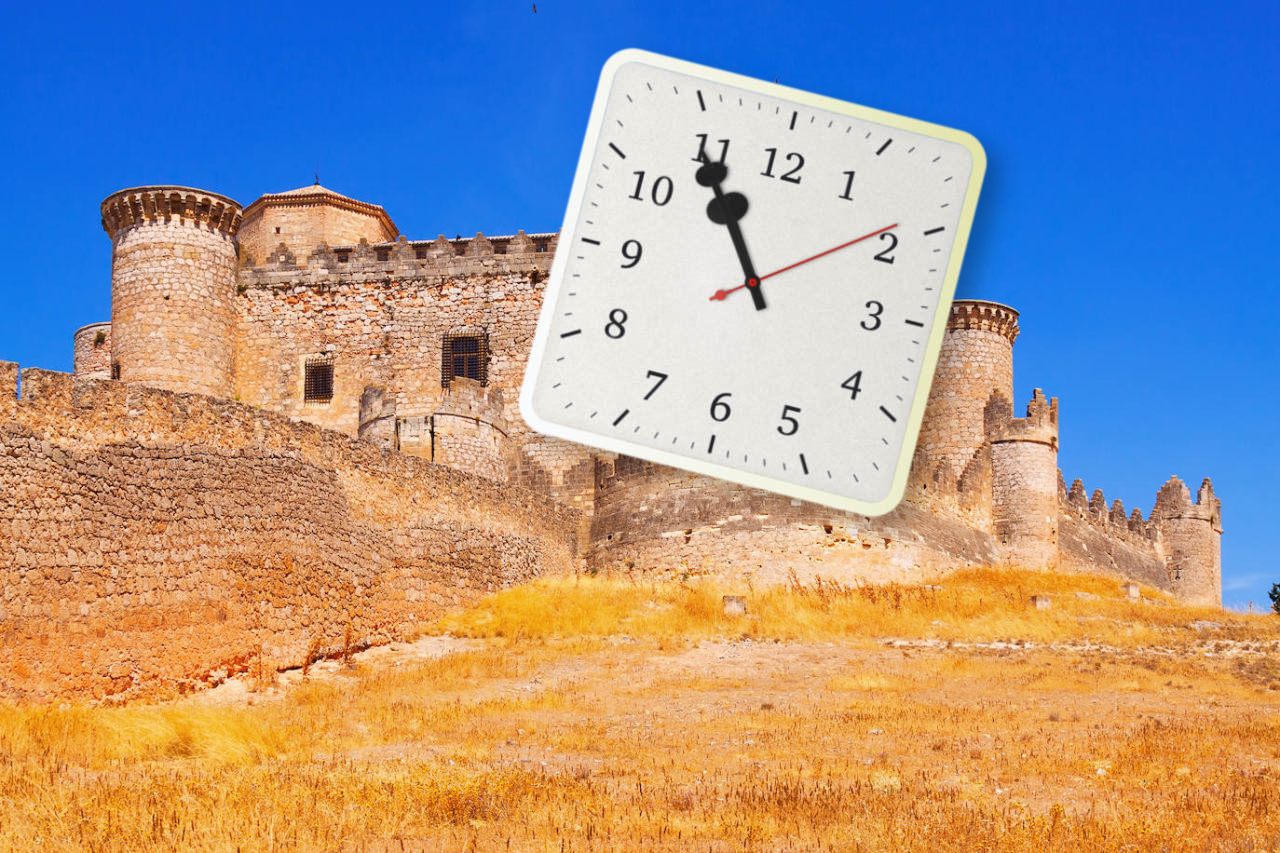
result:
10,54,09
